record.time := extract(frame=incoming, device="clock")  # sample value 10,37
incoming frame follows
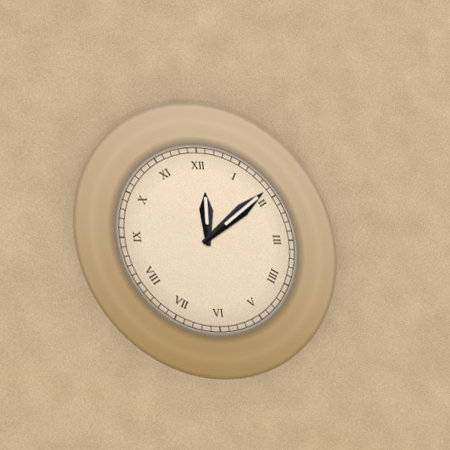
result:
12,09
